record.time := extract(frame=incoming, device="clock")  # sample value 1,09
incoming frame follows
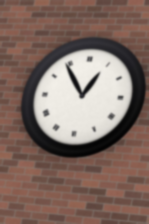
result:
12,54
